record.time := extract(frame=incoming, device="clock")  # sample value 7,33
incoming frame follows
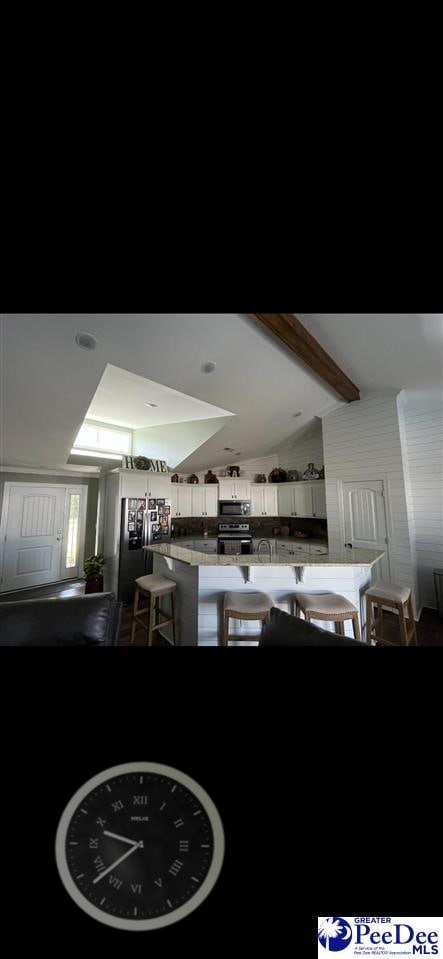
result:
9,38
